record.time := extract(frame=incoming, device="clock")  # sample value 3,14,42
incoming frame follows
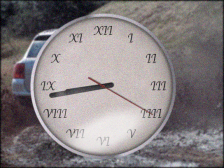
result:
8,43,20
